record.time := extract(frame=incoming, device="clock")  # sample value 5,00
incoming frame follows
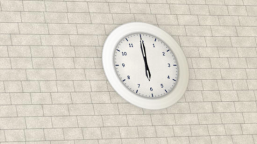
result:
6,00
